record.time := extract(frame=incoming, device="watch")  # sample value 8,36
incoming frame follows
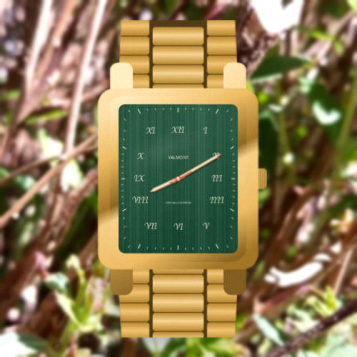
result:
8,10
